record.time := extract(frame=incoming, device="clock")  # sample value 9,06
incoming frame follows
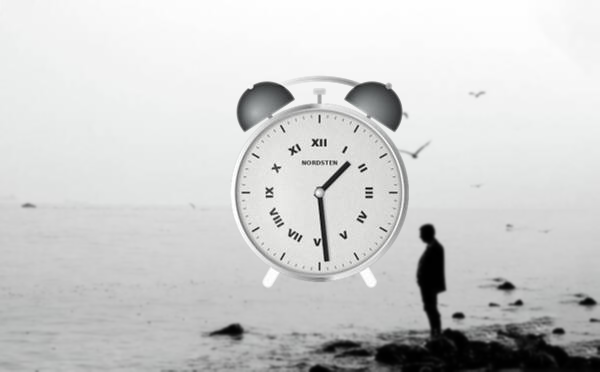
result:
1,29
